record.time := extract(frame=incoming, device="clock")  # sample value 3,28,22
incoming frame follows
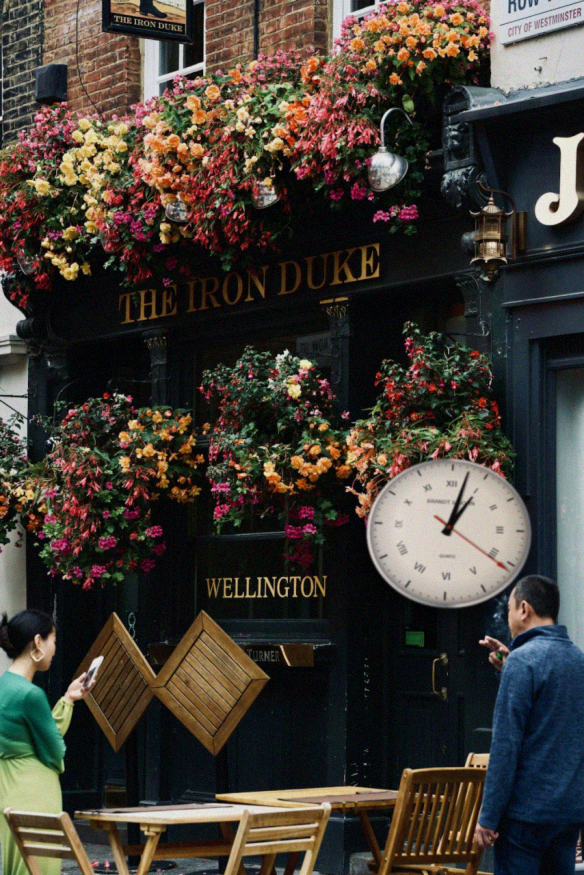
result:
1,02,21
